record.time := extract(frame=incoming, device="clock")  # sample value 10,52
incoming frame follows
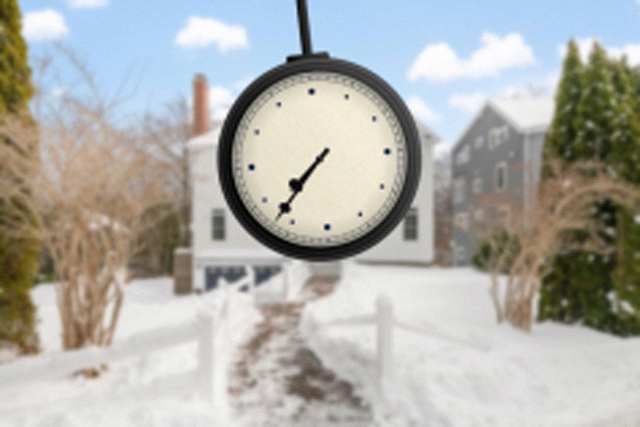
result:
7,37
